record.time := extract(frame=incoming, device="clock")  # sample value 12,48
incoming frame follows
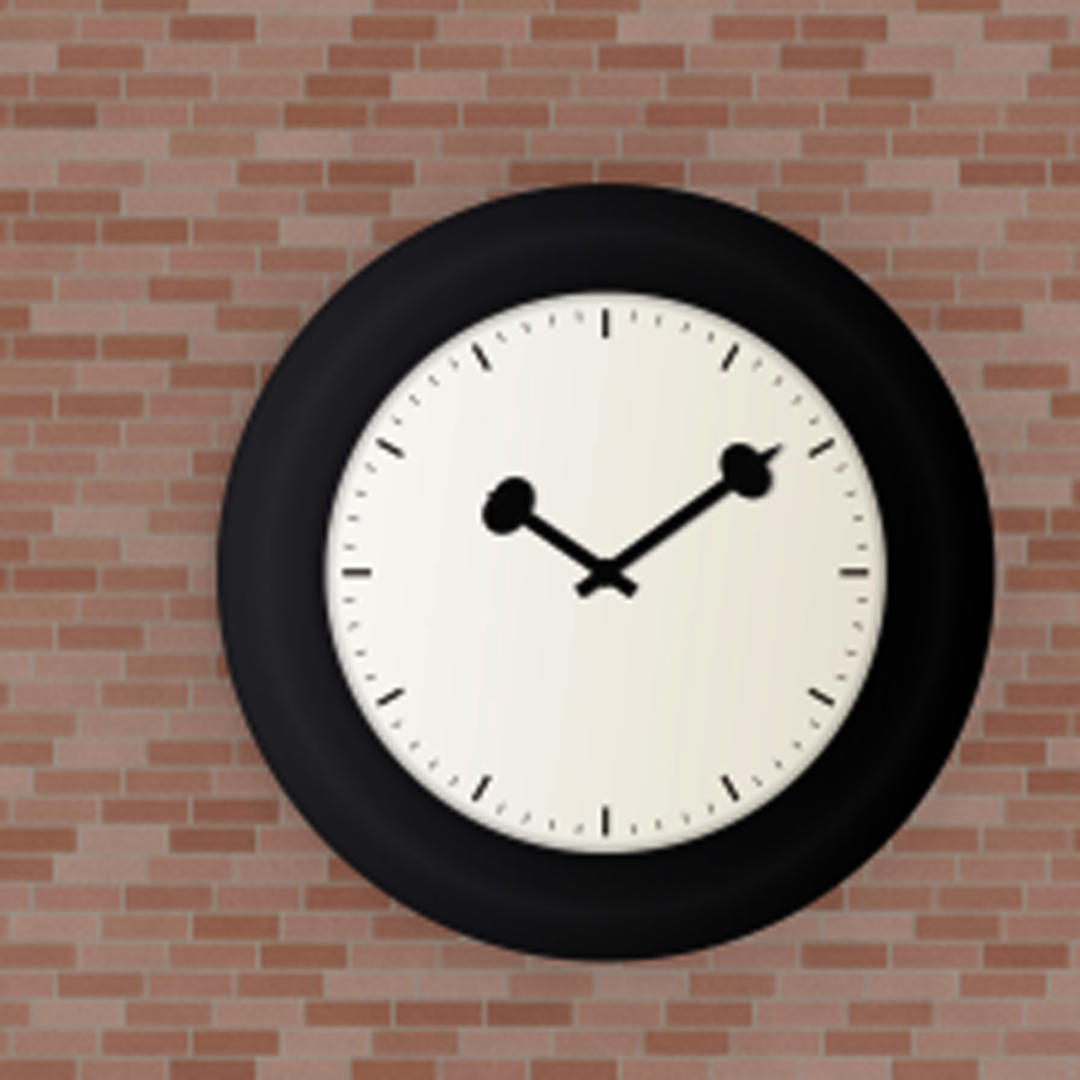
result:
10,09
